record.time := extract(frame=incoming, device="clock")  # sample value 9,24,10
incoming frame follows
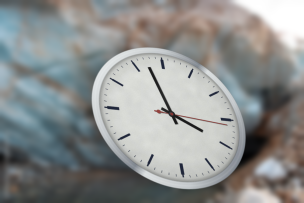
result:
3,57,16
